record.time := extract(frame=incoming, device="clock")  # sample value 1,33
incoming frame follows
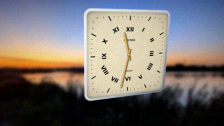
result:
11,32
